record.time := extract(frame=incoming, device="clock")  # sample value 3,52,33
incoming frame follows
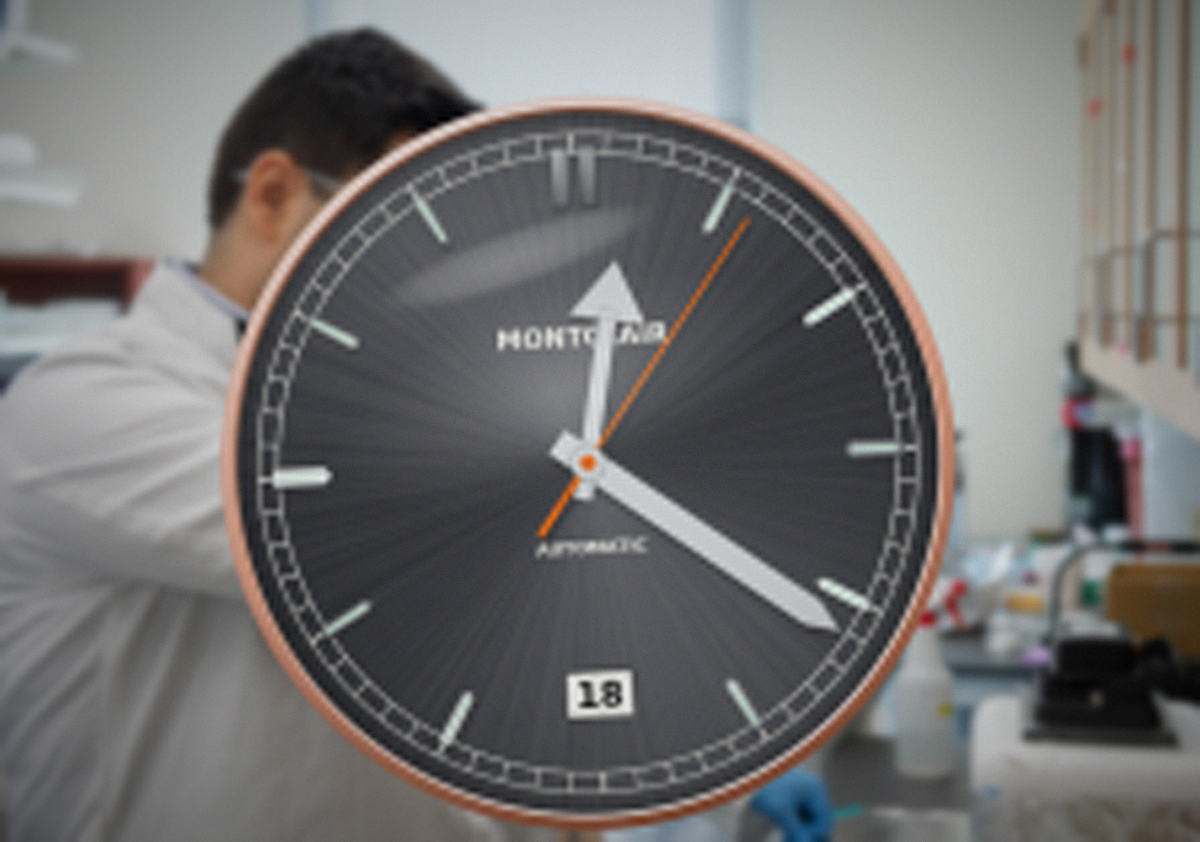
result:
12,21,06
